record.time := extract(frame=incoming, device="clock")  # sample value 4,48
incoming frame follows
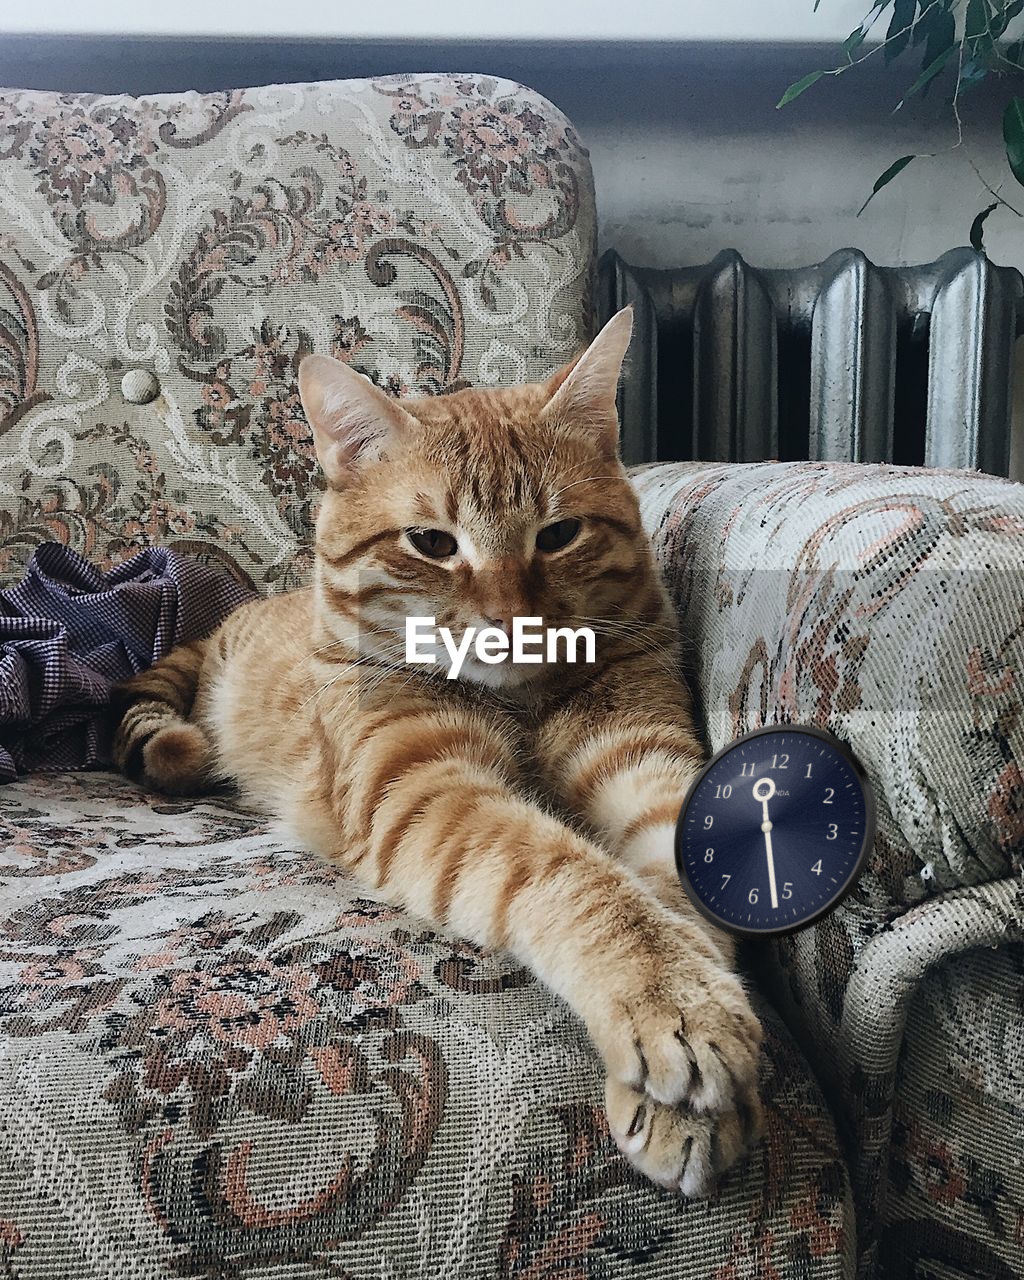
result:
11,27
